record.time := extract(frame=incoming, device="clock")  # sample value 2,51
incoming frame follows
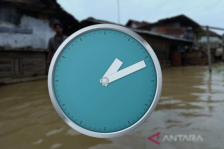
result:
1,11
